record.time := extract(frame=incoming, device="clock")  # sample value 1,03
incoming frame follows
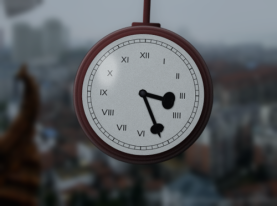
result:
3,26
